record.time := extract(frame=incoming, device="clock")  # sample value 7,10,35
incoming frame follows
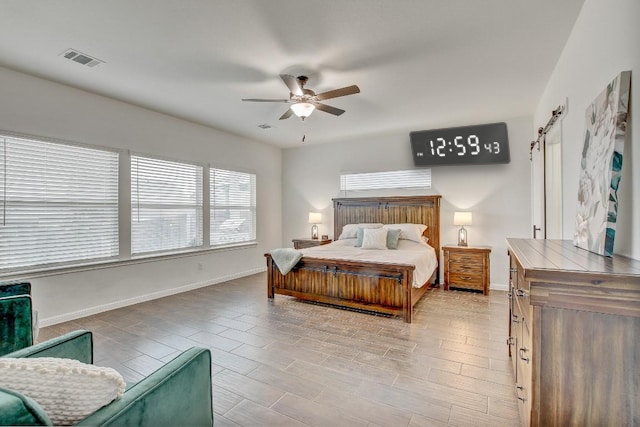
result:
12,59,43
